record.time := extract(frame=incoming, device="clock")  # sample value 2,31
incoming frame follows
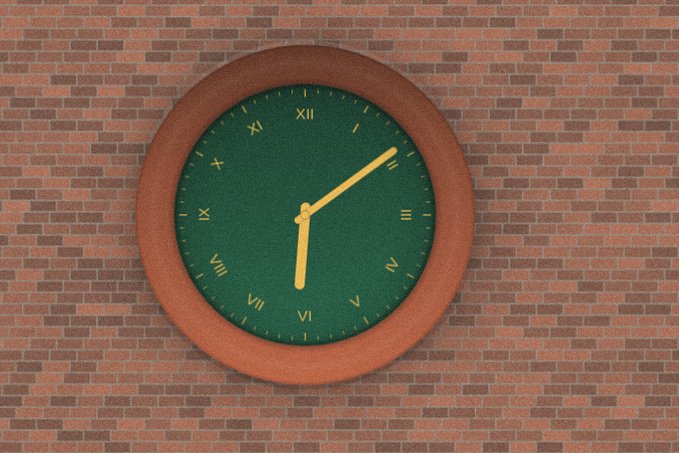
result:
6,09
